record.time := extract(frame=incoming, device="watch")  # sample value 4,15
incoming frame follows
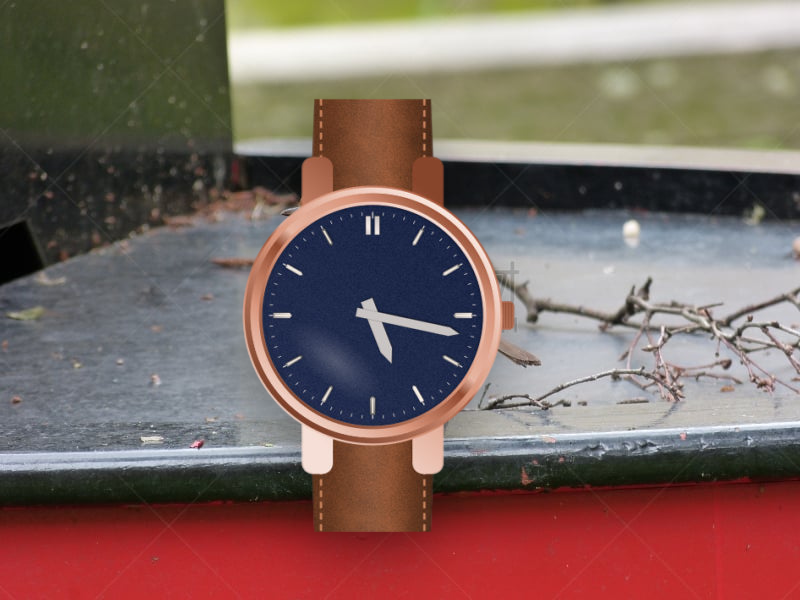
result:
5,17
